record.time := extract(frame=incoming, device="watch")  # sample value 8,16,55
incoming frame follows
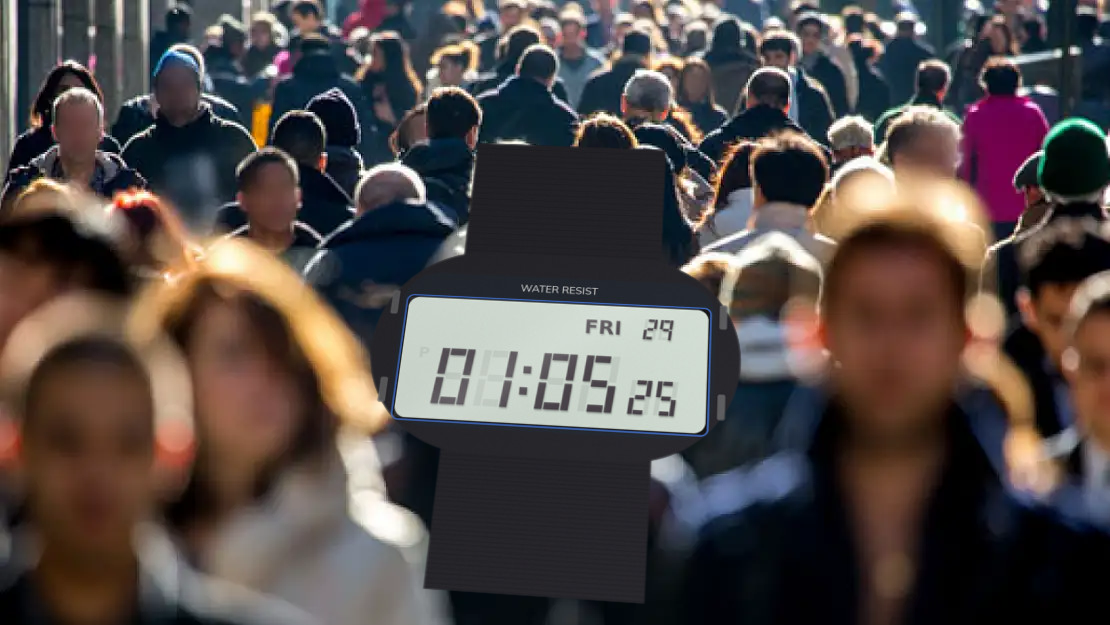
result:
1,05,25
